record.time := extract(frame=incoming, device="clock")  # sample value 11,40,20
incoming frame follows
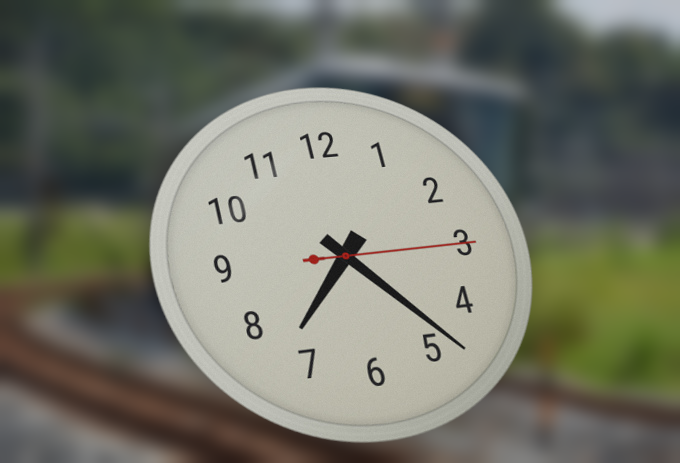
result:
7,23,15
